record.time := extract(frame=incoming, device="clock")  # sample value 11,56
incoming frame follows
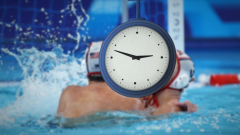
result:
2,48
